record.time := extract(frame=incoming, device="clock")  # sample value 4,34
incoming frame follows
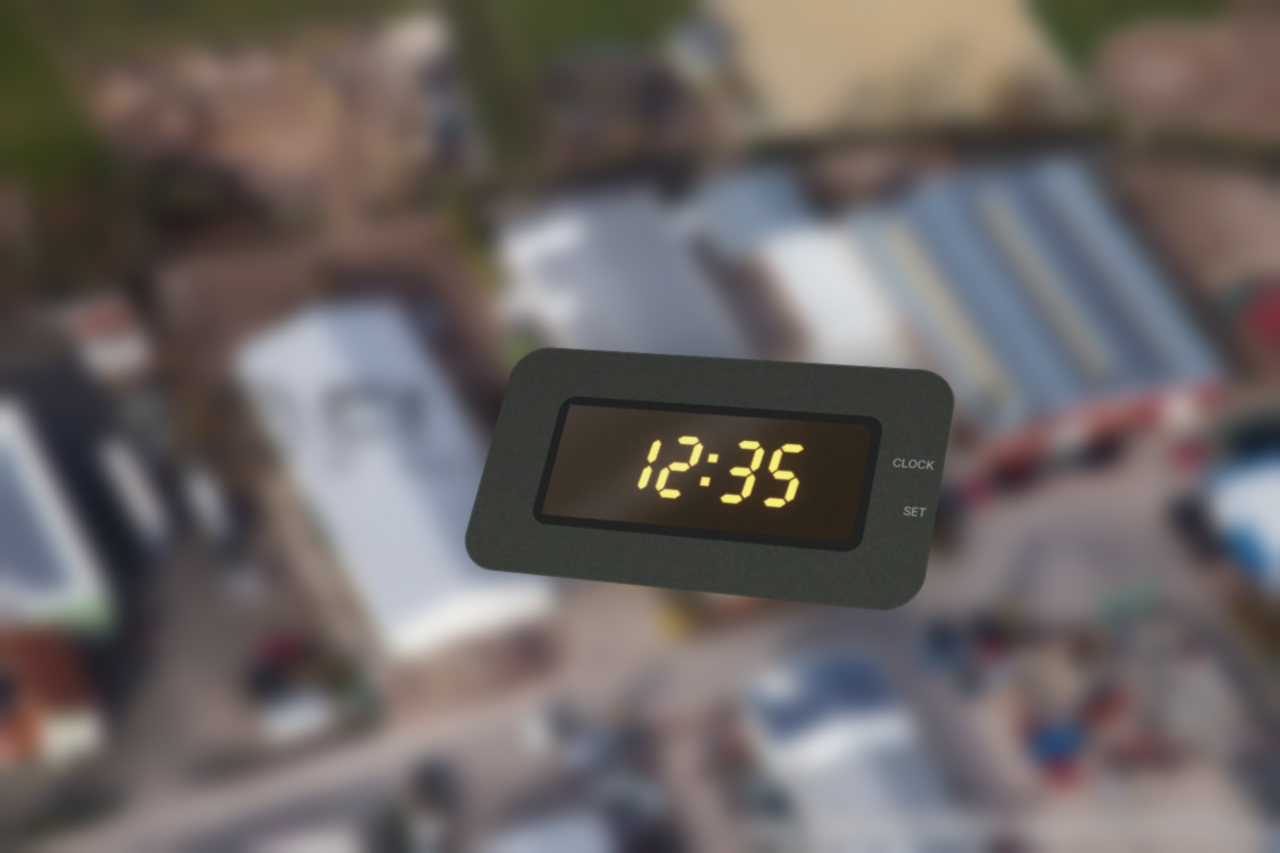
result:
12,35
